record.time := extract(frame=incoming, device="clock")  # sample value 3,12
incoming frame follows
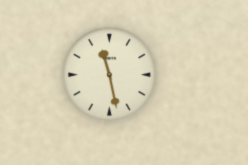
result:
11,28
